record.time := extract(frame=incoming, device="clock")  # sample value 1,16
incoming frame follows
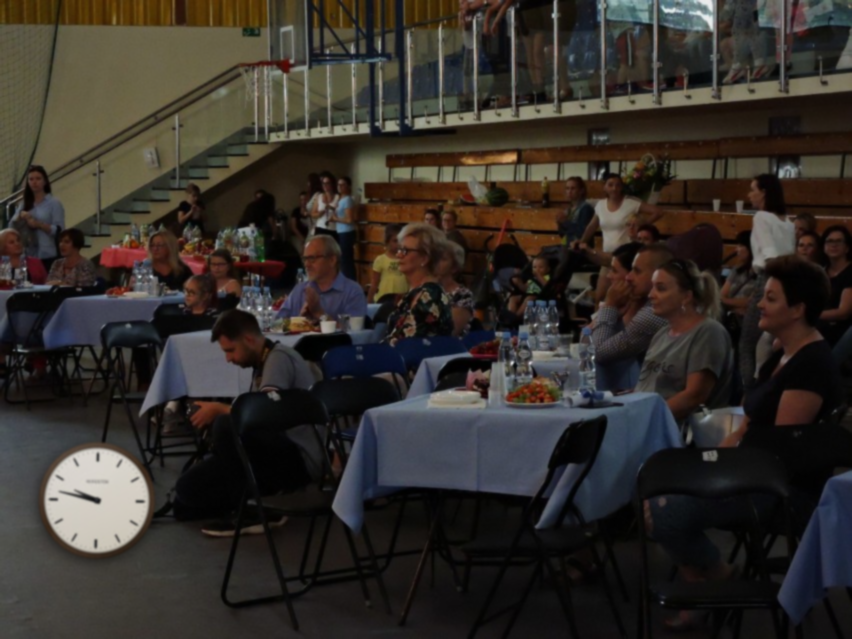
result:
9,47
